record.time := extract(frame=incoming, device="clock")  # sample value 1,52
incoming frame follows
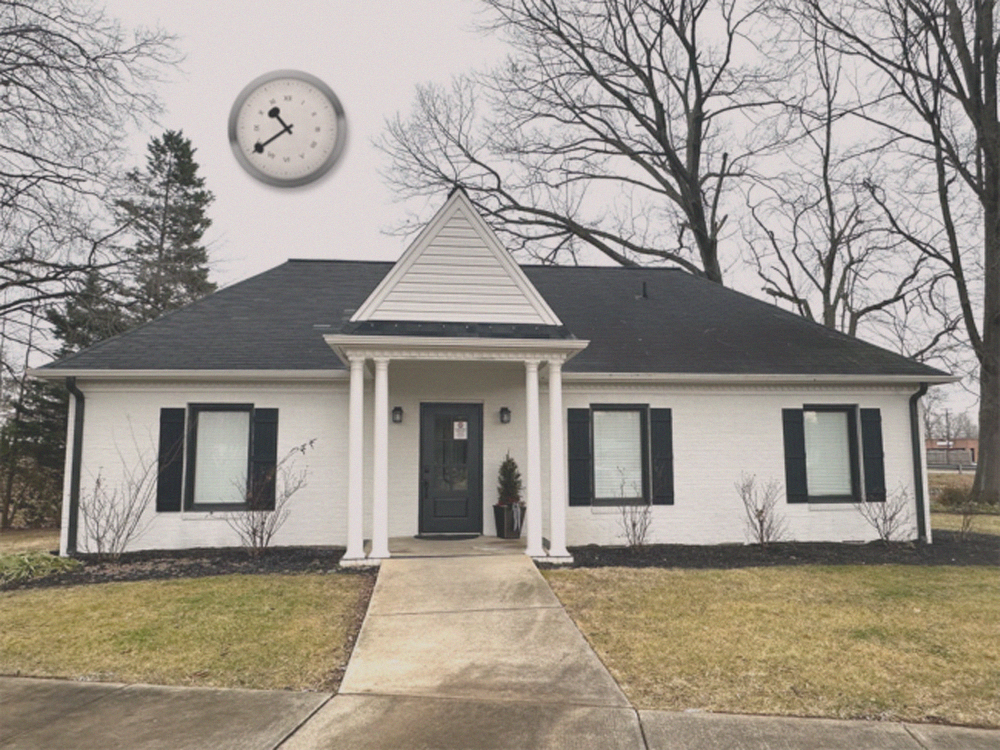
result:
10,39
